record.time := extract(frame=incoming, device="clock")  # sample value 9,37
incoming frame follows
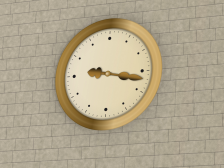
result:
9,17
